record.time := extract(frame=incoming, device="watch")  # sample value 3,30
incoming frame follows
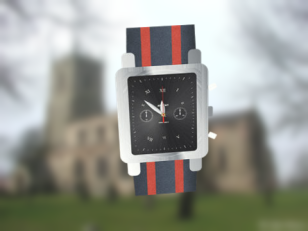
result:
11,52
